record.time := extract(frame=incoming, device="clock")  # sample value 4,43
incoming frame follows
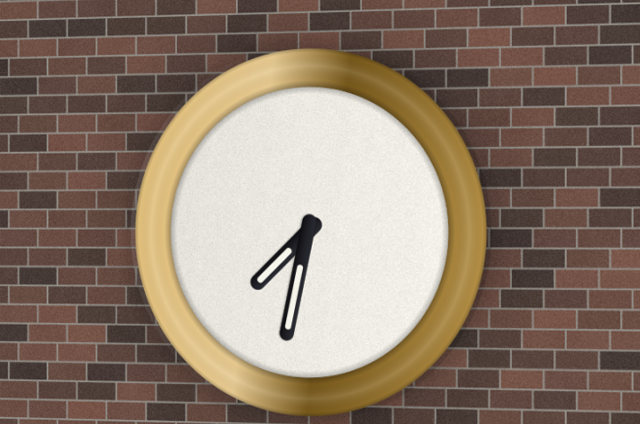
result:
7,32
